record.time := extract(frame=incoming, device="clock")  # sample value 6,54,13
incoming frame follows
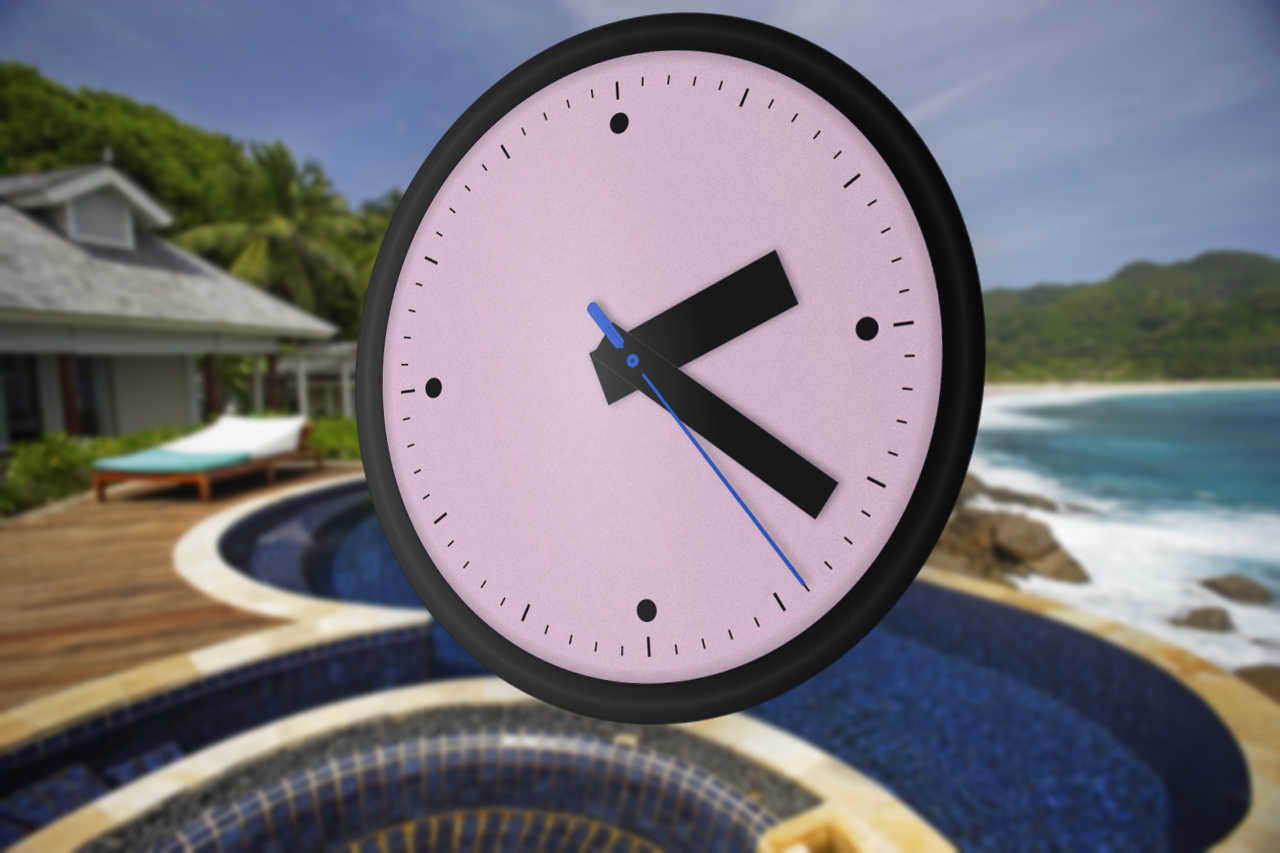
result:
2,21,24
